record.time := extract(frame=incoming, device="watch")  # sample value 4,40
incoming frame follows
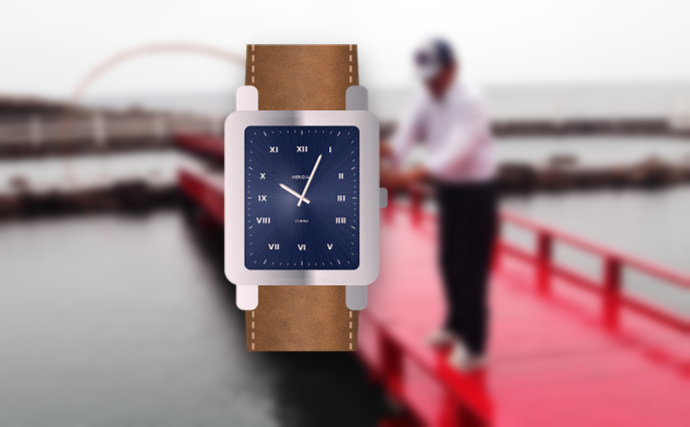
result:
10,04
